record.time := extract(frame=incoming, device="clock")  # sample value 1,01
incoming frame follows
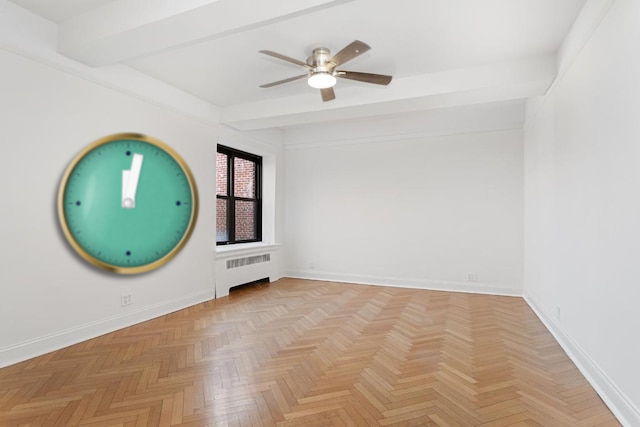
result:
12,02
